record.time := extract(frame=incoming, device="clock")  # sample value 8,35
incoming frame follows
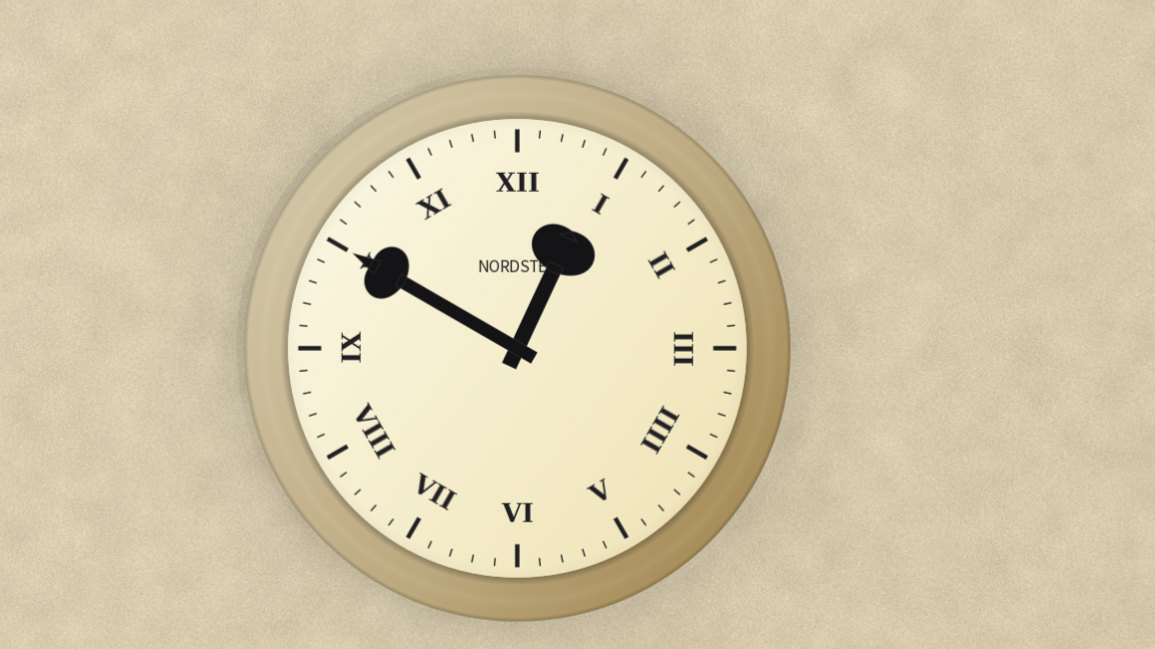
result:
12,50
